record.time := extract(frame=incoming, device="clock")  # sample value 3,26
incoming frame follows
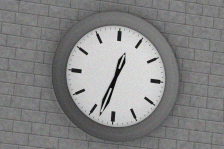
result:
12,33
